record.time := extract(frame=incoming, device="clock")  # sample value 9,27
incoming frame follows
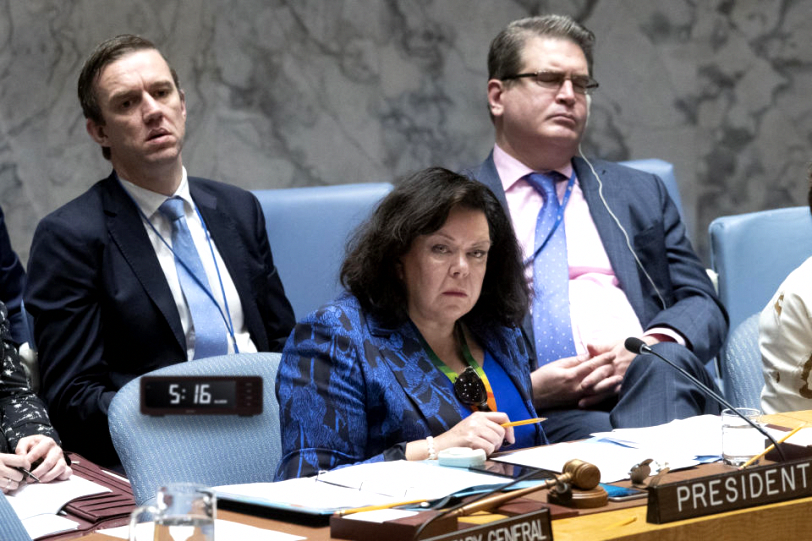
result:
5,16
